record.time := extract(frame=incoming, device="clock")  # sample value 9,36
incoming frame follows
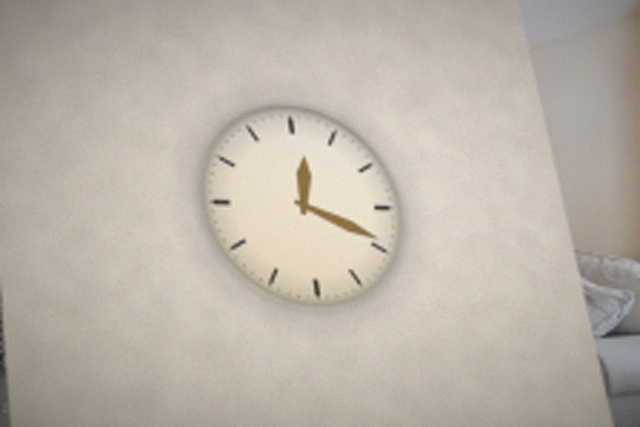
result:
12,19
